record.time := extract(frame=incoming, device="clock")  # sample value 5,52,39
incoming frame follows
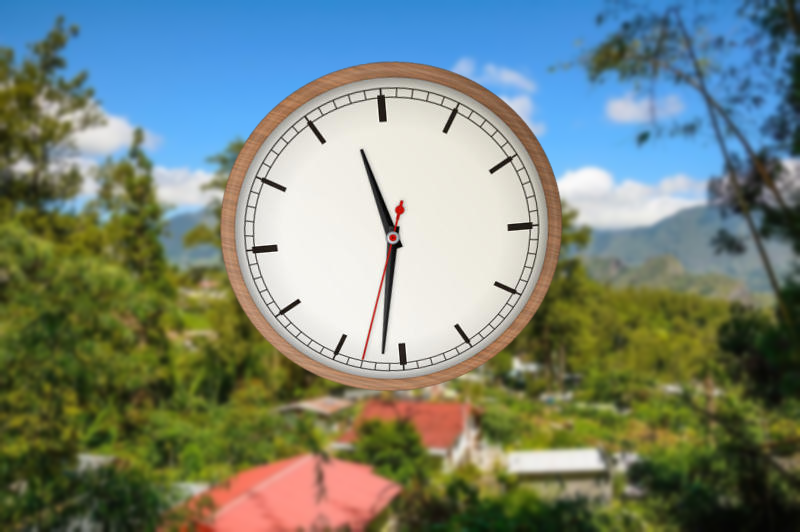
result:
11,31,33
